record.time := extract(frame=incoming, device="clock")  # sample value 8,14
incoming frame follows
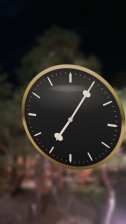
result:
7,05
